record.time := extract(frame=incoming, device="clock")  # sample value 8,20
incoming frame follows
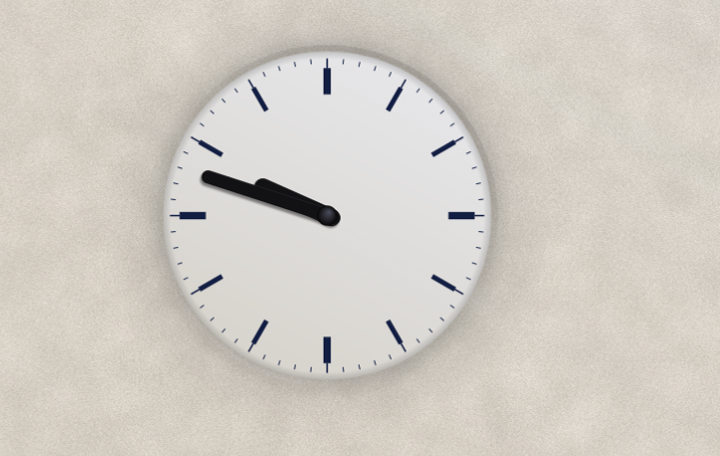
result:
9,48
